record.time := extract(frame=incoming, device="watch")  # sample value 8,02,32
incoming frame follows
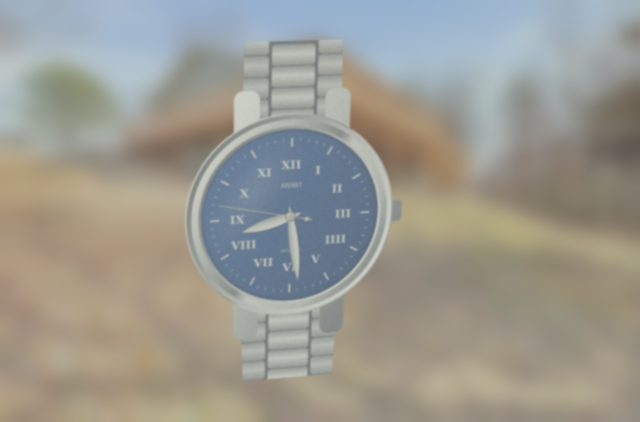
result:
8,28,47
